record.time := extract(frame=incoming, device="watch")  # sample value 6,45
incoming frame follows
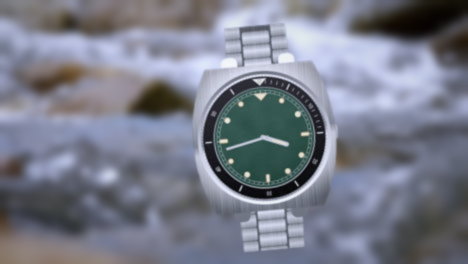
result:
3,43
